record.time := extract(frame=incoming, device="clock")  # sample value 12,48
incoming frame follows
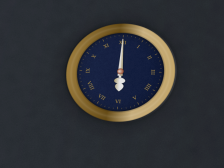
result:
6,00
